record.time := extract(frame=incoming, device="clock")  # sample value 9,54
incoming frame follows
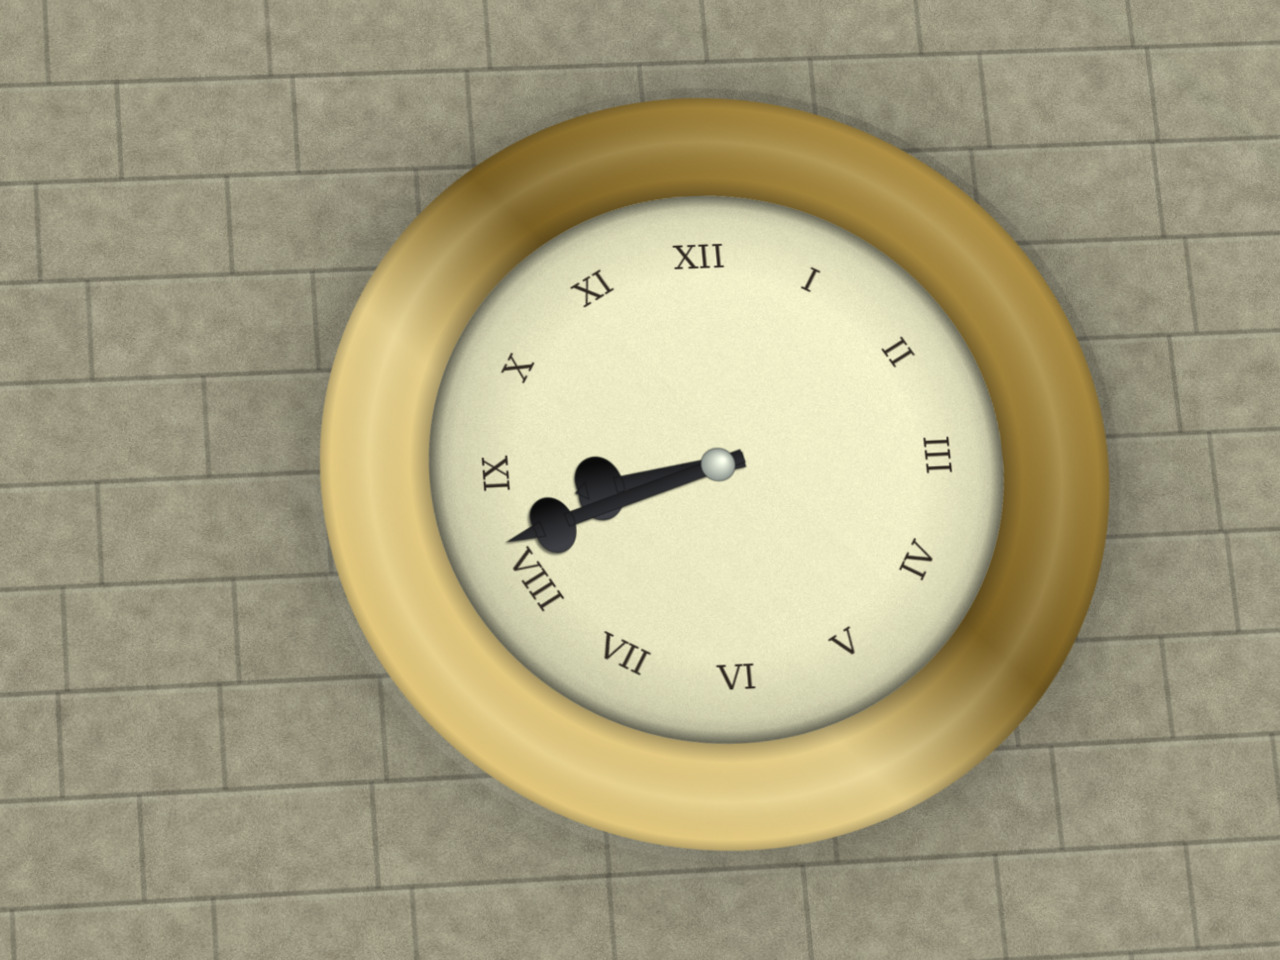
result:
8,42
